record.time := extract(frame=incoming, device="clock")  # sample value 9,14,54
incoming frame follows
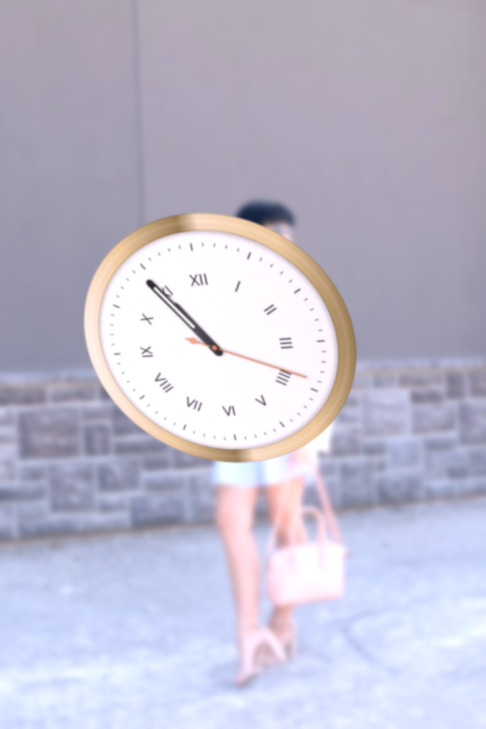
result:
10,54,19
